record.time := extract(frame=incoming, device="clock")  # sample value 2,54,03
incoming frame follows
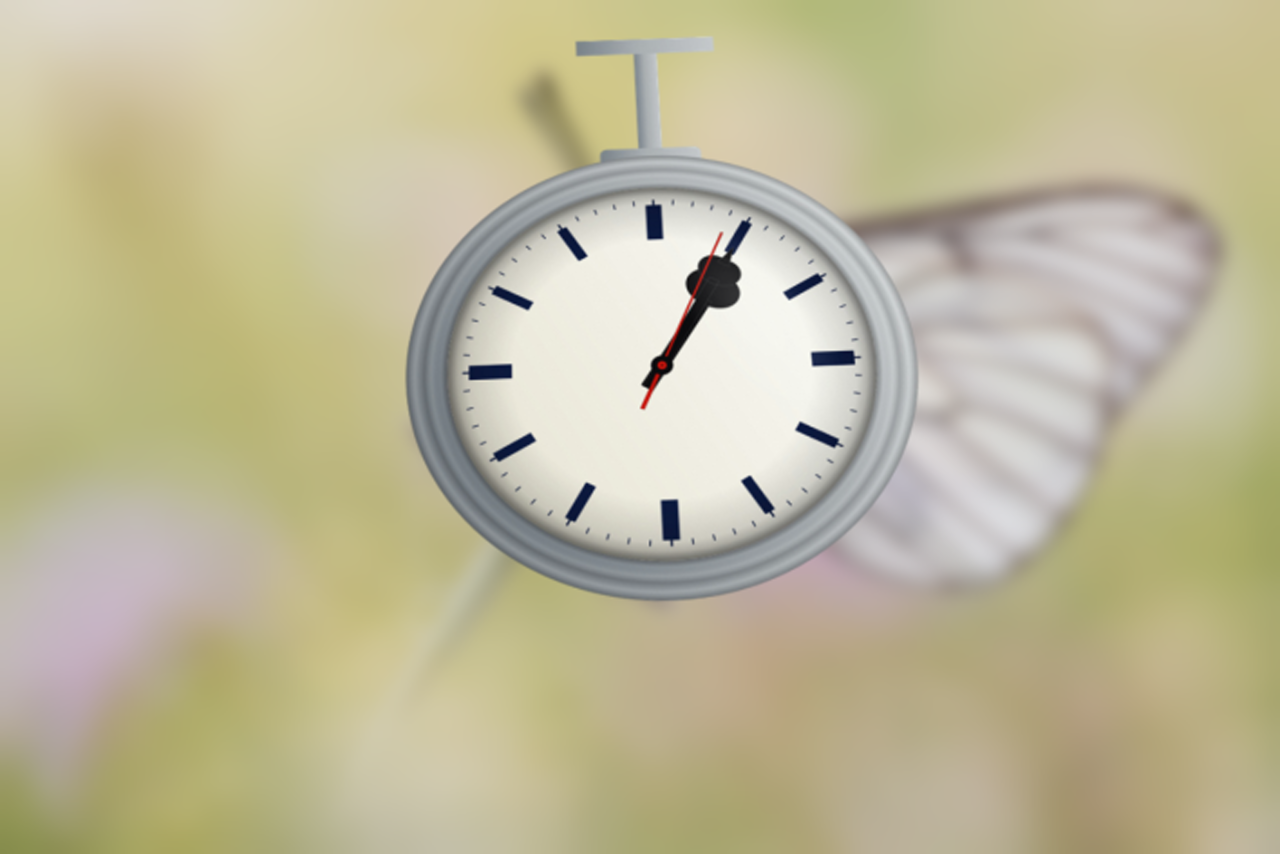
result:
1,05,04
